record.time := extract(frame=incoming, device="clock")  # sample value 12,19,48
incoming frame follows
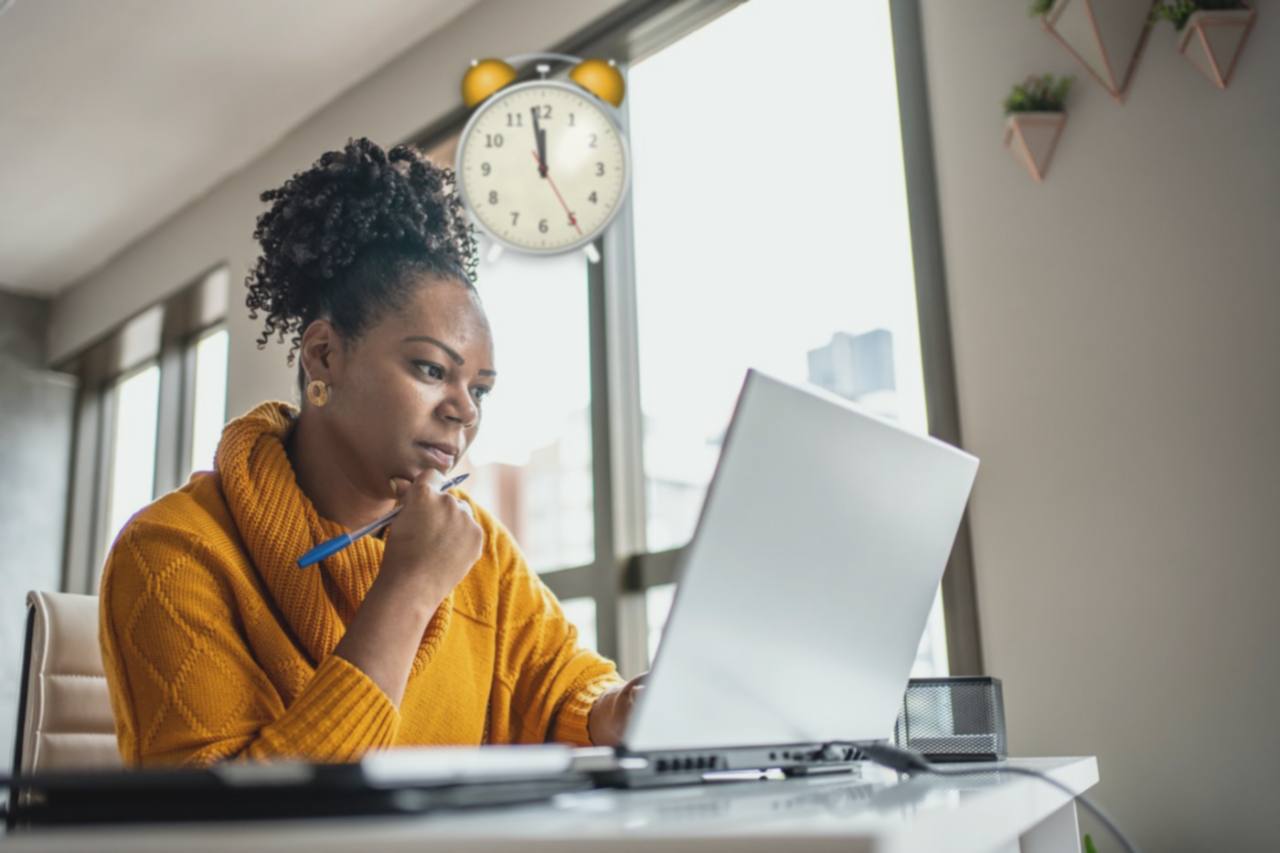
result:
11,58,25
